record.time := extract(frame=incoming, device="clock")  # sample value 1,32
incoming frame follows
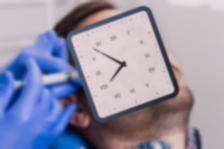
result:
7,53
